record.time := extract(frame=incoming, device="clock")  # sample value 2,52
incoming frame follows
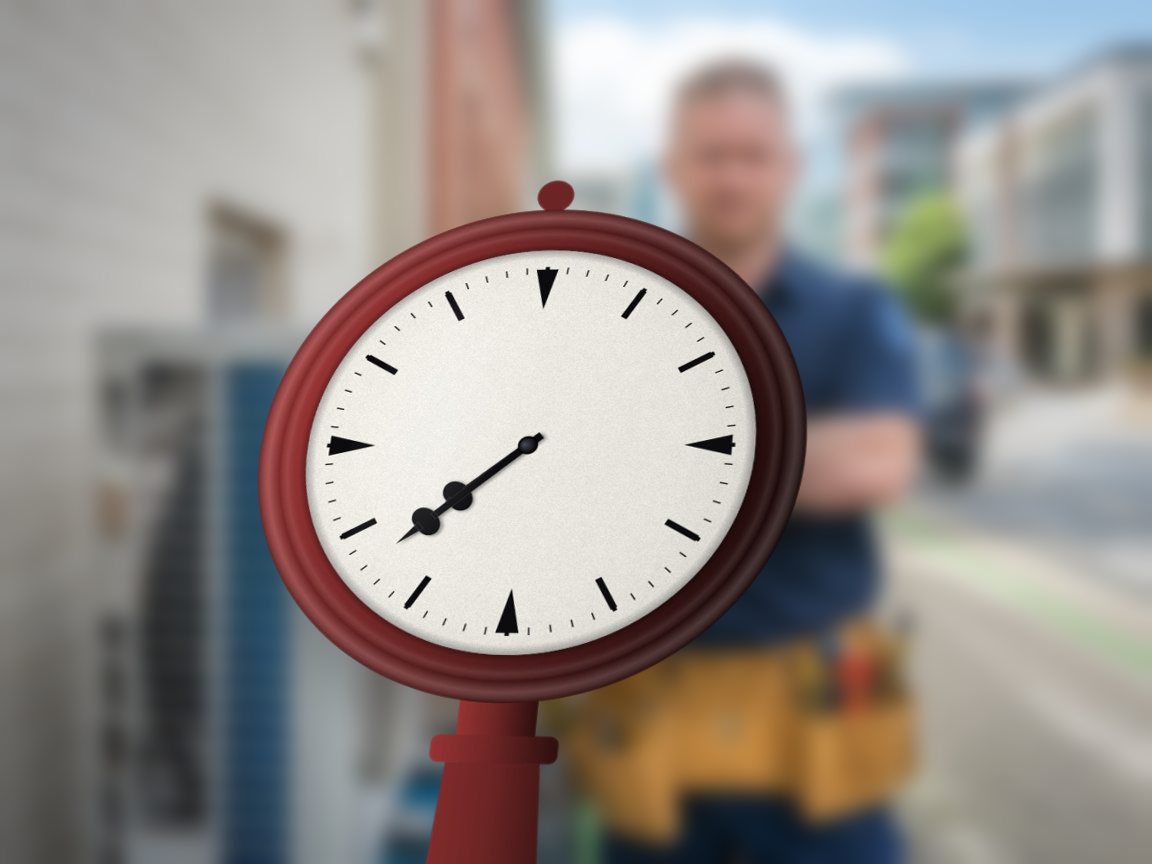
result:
7,38
